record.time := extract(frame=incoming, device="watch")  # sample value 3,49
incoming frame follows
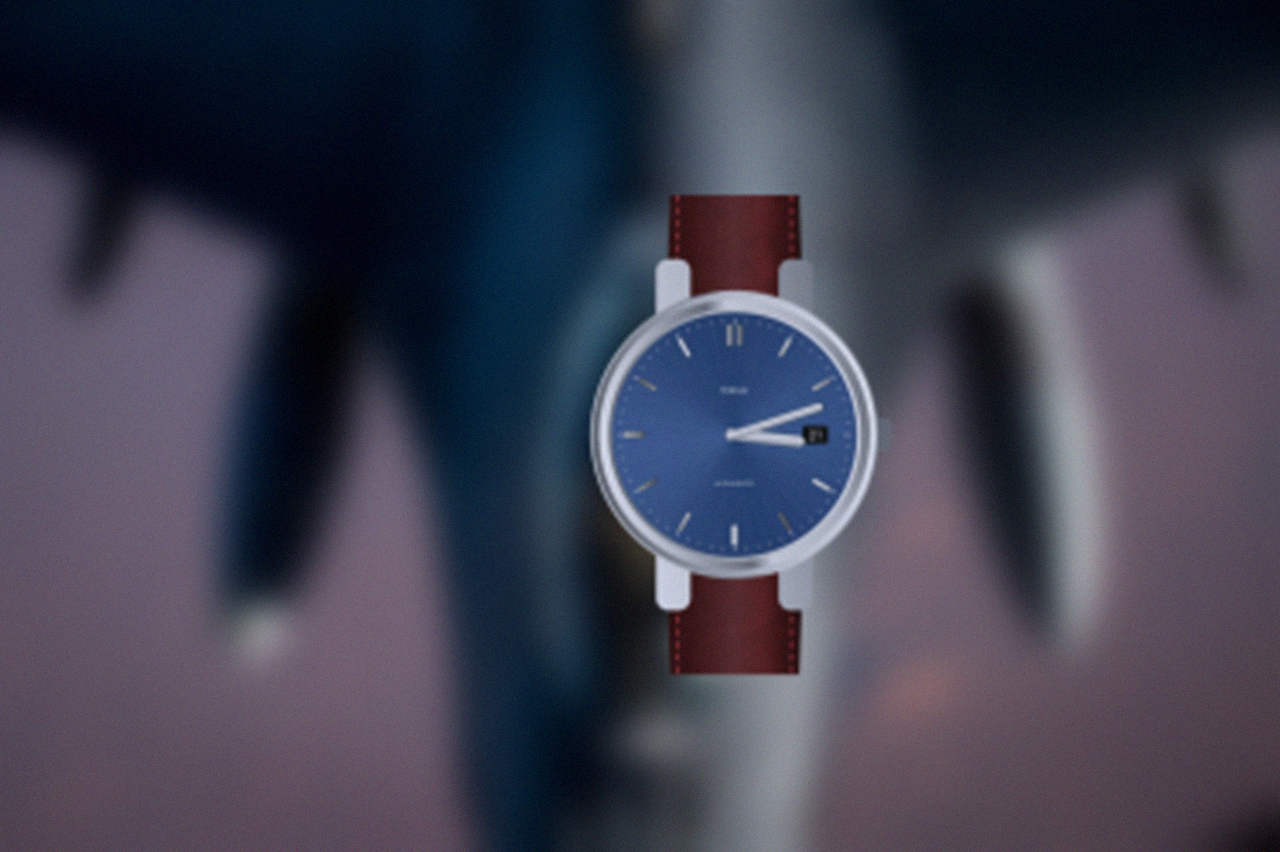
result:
3,12
